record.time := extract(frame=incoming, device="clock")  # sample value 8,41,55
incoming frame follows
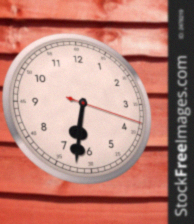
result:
6,32,18
